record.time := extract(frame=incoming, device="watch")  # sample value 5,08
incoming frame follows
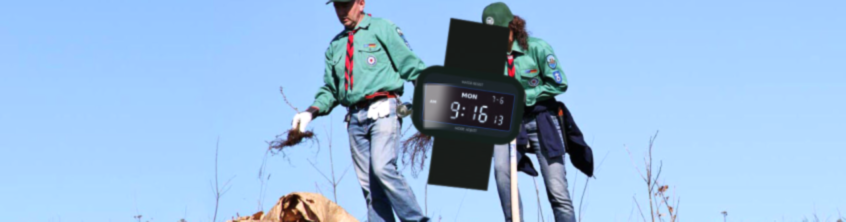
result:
9,16
